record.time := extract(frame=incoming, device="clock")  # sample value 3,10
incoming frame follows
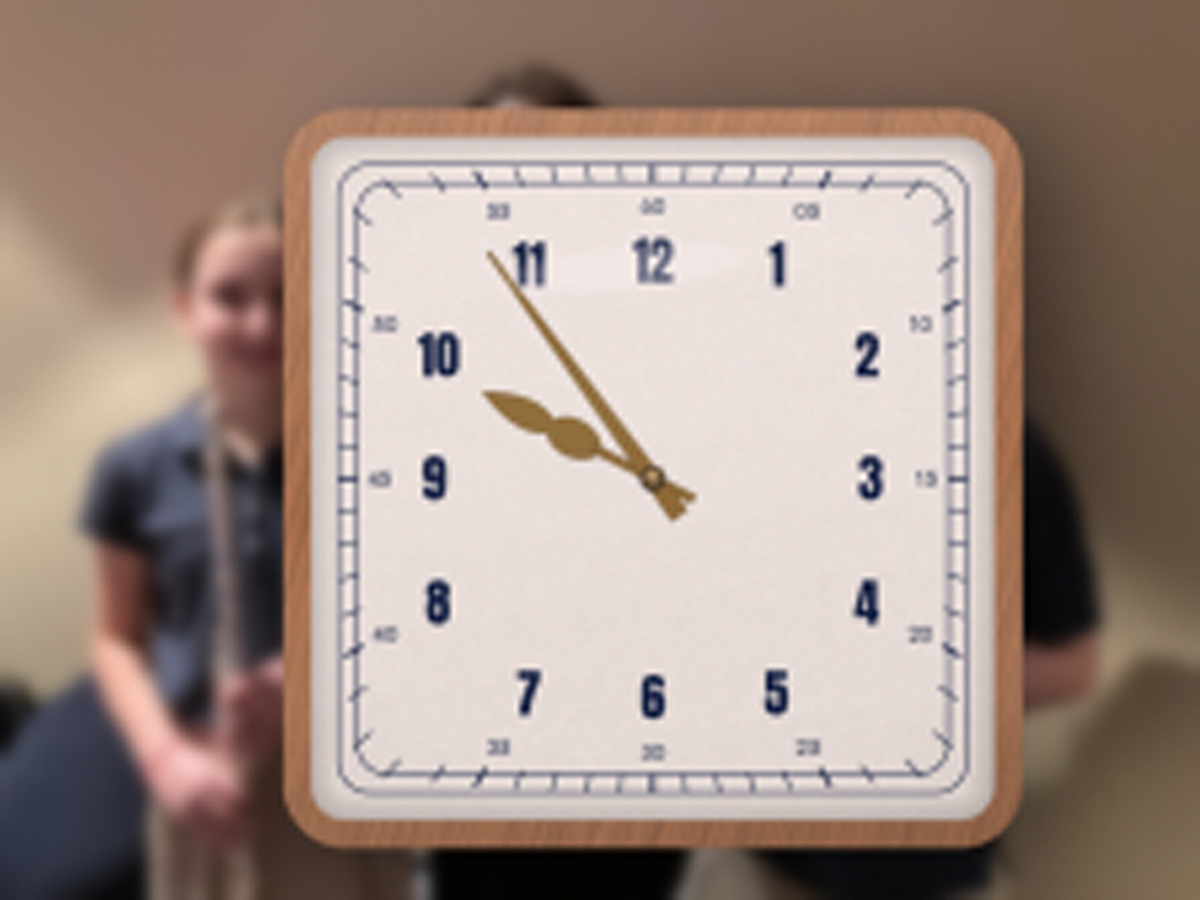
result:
9,54
